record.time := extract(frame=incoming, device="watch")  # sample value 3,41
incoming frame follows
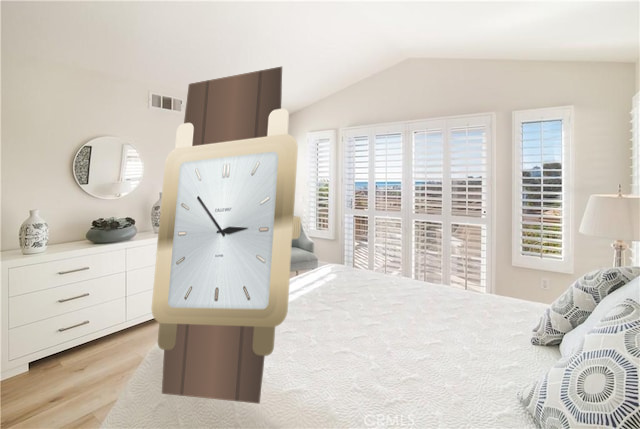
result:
2,53
